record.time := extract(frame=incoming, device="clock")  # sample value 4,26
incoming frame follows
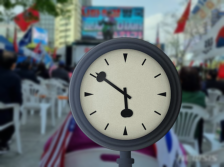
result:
5,51
